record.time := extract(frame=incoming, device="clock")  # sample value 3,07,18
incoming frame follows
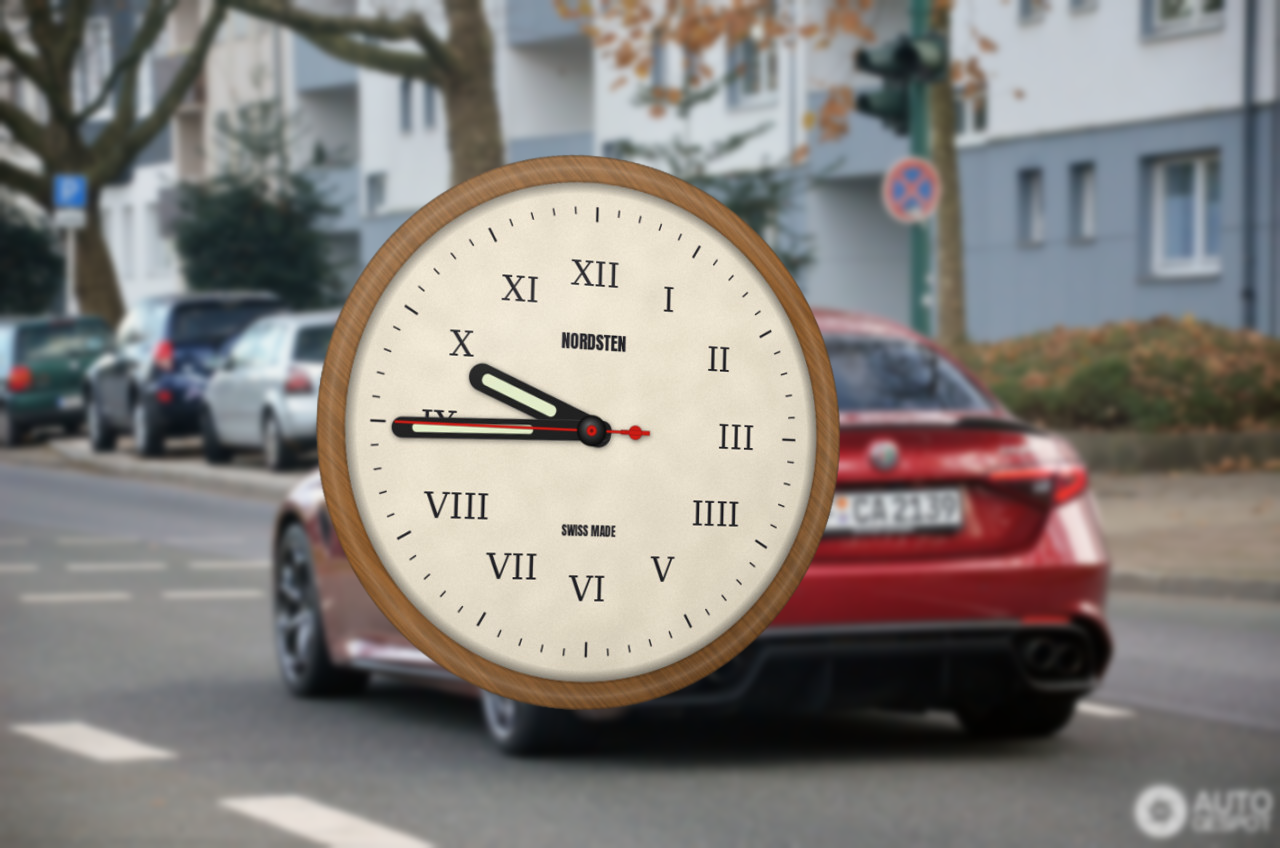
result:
9,44,45
